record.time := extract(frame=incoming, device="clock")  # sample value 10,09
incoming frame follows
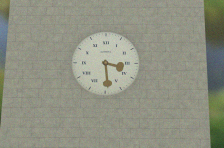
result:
3,29
